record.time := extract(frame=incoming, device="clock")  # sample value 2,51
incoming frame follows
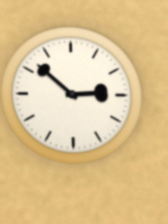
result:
2,52
